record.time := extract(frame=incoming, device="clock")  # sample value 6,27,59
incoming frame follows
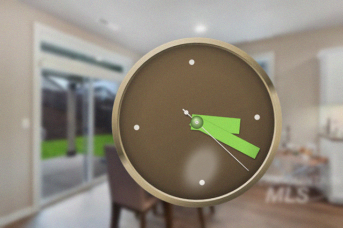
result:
3,20,23
